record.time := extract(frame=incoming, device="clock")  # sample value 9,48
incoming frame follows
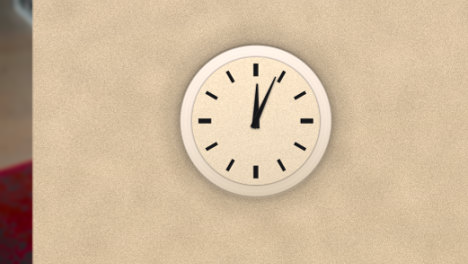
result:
12,04
